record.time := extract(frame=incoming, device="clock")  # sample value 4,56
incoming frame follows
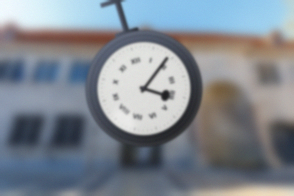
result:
4,09
